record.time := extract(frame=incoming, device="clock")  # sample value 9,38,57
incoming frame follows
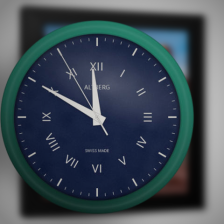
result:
11,49,55
